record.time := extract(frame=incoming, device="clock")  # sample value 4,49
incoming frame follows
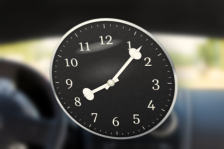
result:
8,07
